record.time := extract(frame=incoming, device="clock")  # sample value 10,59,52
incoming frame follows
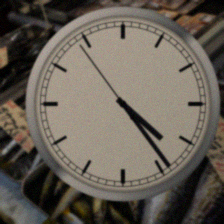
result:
4,23,54
